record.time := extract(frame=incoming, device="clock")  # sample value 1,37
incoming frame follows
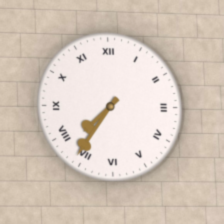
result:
7,36
